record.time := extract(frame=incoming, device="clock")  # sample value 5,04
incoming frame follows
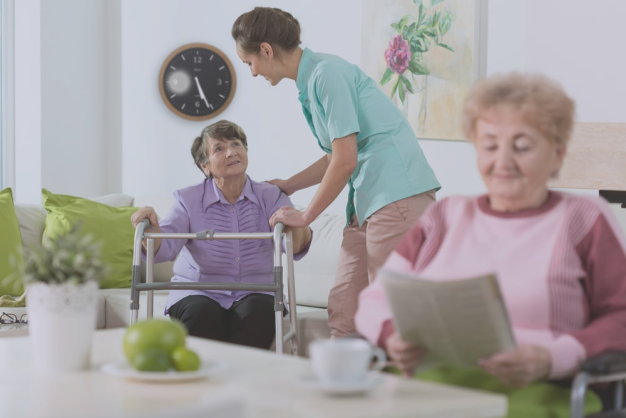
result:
5,26
